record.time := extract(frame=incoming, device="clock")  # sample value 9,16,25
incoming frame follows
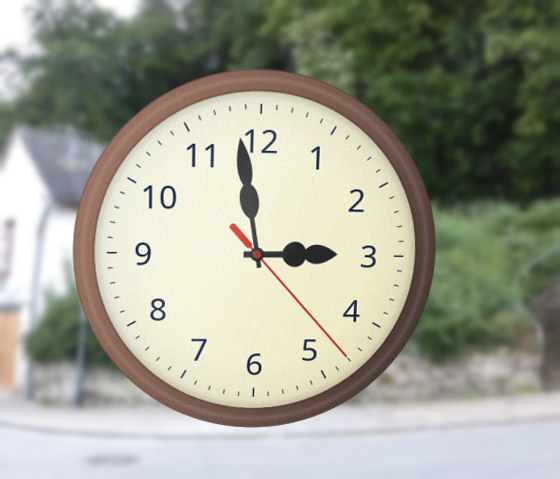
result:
2,58,23
